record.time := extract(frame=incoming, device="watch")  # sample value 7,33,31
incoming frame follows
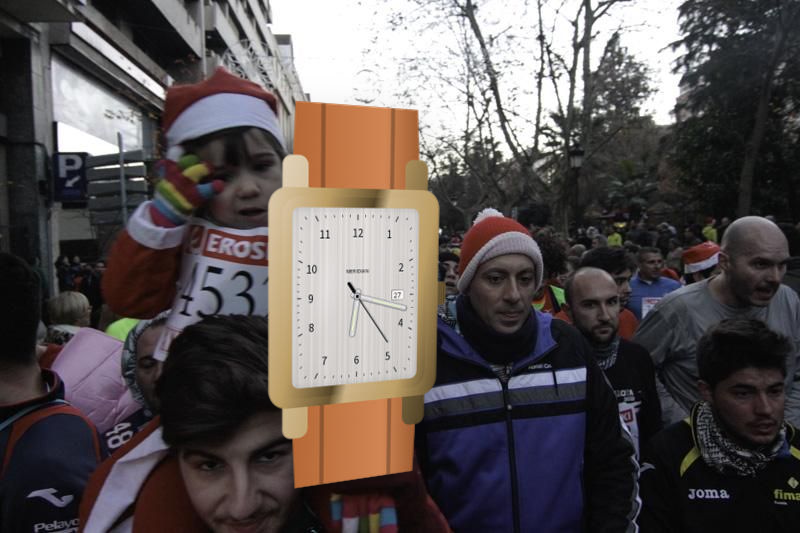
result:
6,17,24
